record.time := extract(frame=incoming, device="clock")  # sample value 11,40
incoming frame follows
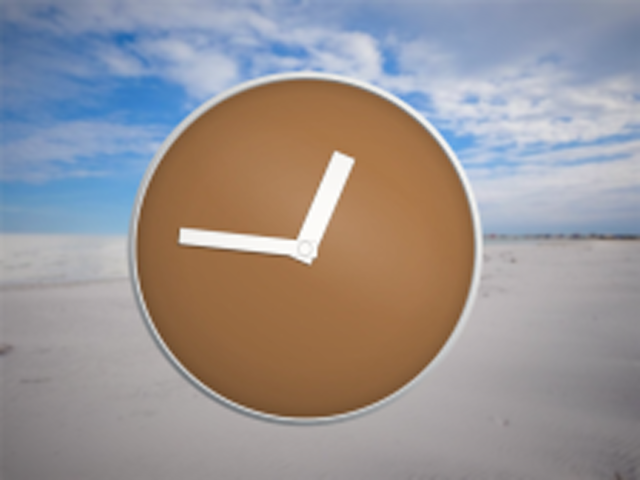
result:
12,46
